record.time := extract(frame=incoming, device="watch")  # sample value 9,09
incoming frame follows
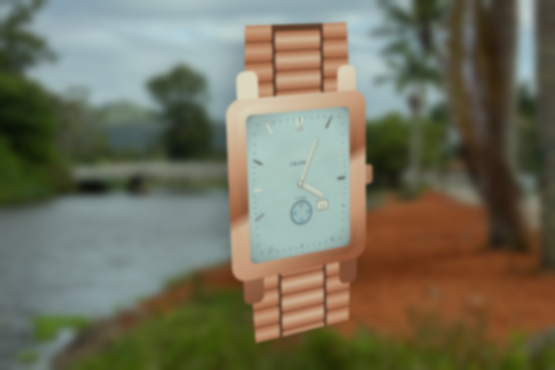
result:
4,04
